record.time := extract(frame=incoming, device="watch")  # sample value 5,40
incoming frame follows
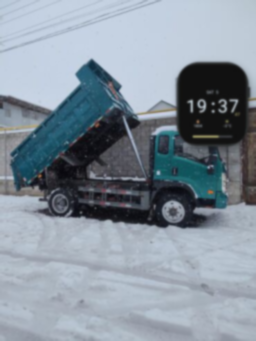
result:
19,37
